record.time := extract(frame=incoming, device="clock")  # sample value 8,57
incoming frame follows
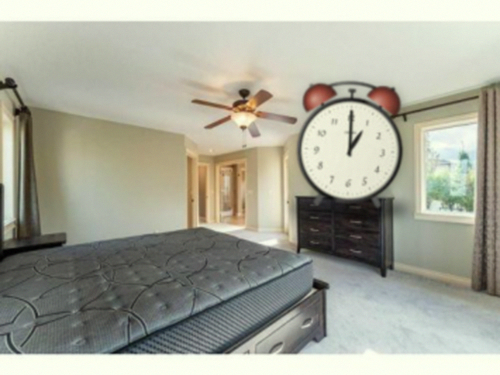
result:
1,00
